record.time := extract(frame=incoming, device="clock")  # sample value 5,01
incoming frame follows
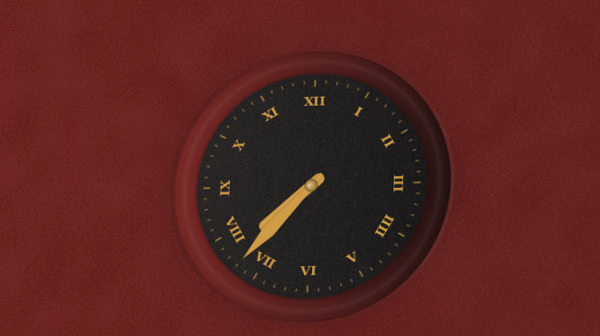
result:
7,37
